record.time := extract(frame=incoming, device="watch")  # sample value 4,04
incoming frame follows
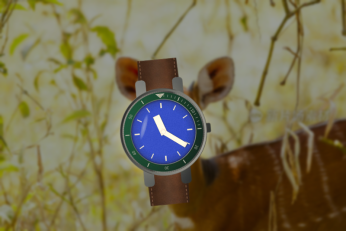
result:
11,21
